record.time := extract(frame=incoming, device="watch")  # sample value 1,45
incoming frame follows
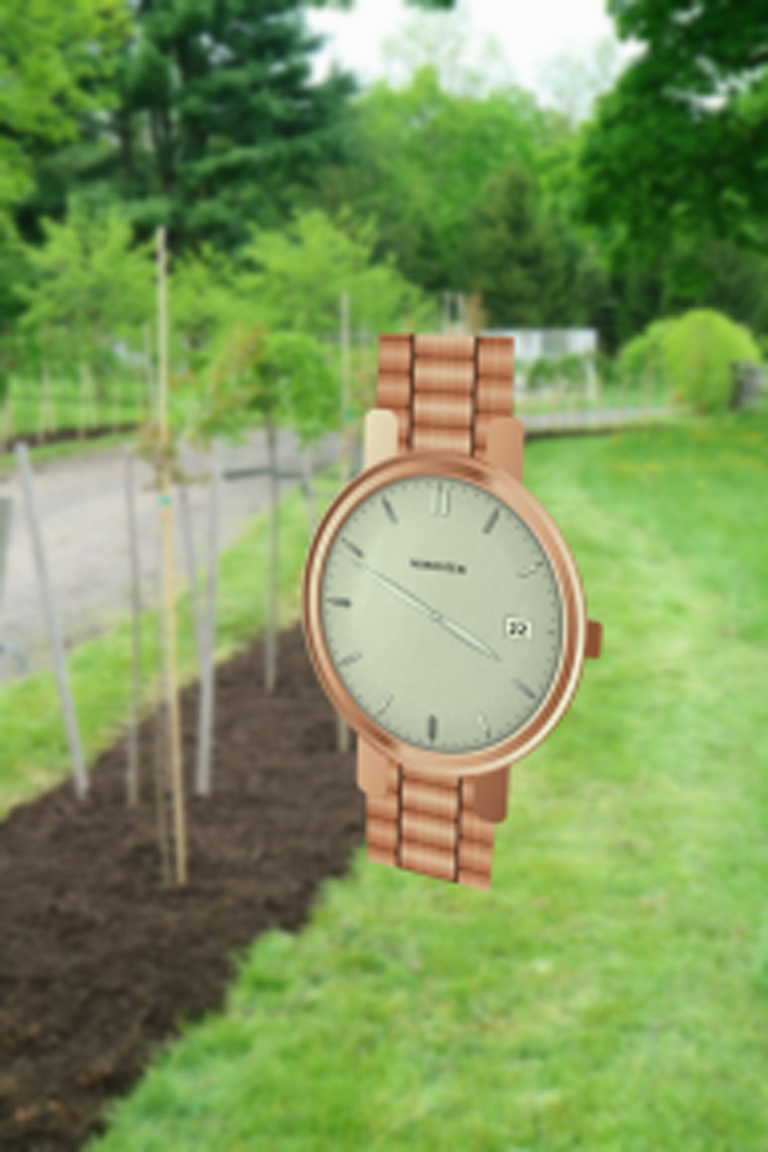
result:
3,49
